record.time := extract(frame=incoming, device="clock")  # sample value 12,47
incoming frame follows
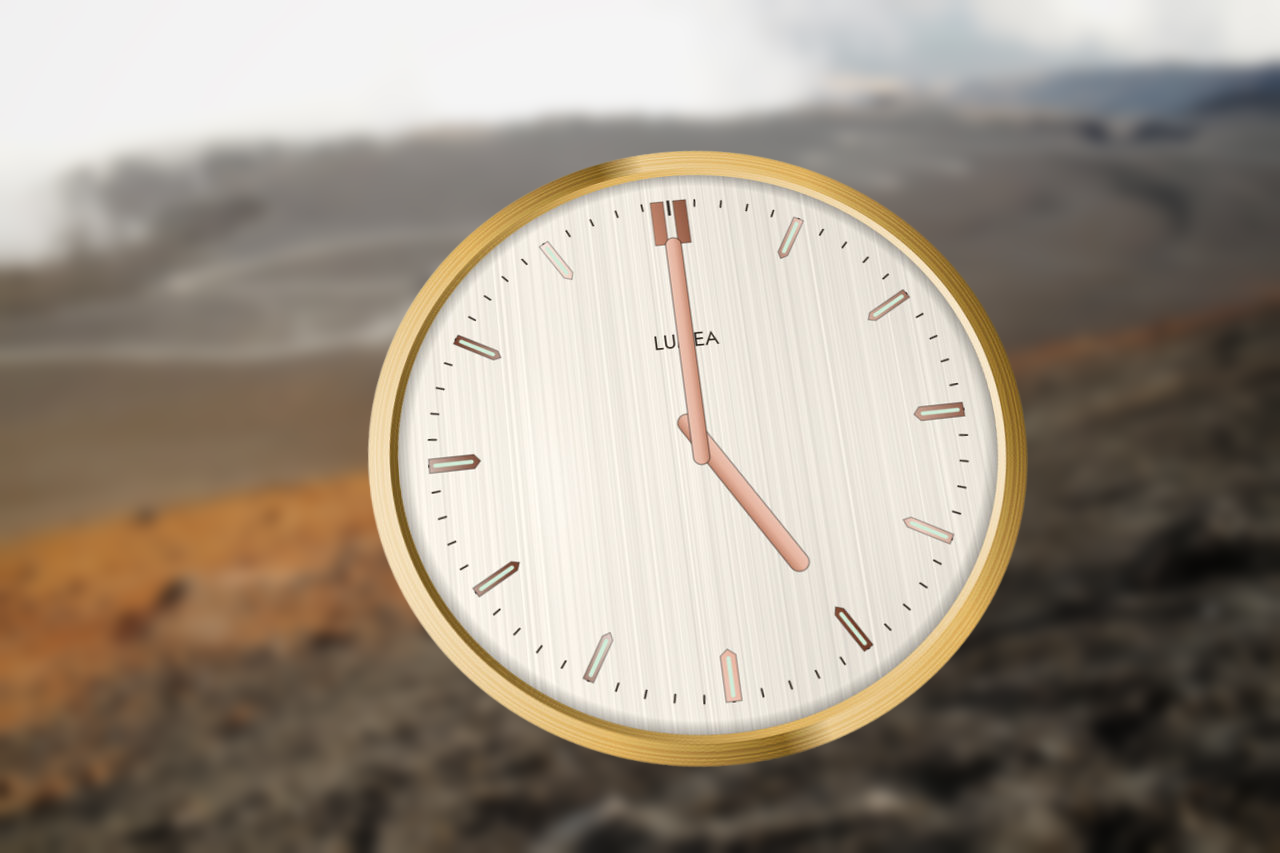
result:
5,00
